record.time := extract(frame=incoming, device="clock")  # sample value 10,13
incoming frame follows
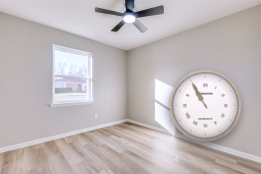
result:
10,55
